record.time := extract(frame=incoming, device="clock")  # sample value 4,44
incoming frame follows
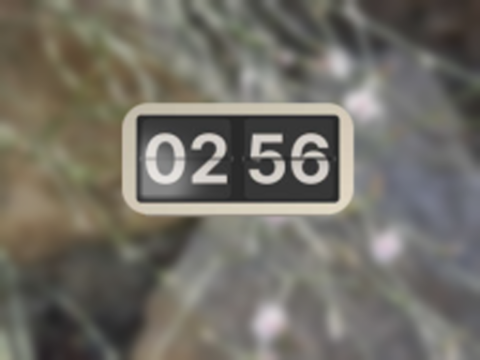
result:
2,56
